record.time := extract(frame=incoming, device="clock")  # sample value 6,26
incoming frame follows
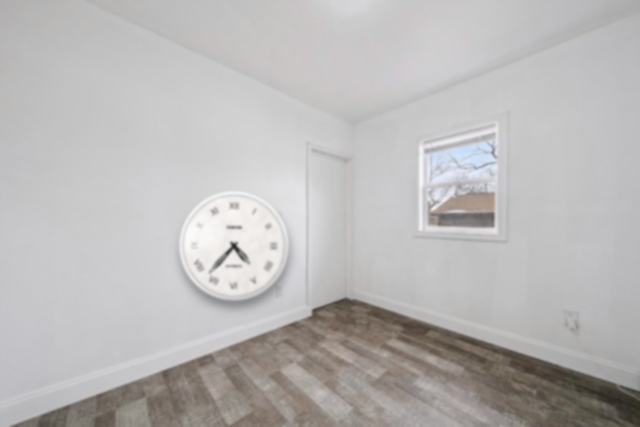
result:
4,37
